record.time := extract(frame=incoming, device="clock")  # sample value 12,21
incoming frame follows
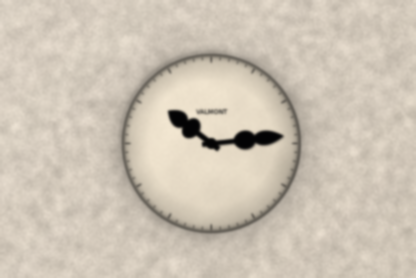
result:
10,14
